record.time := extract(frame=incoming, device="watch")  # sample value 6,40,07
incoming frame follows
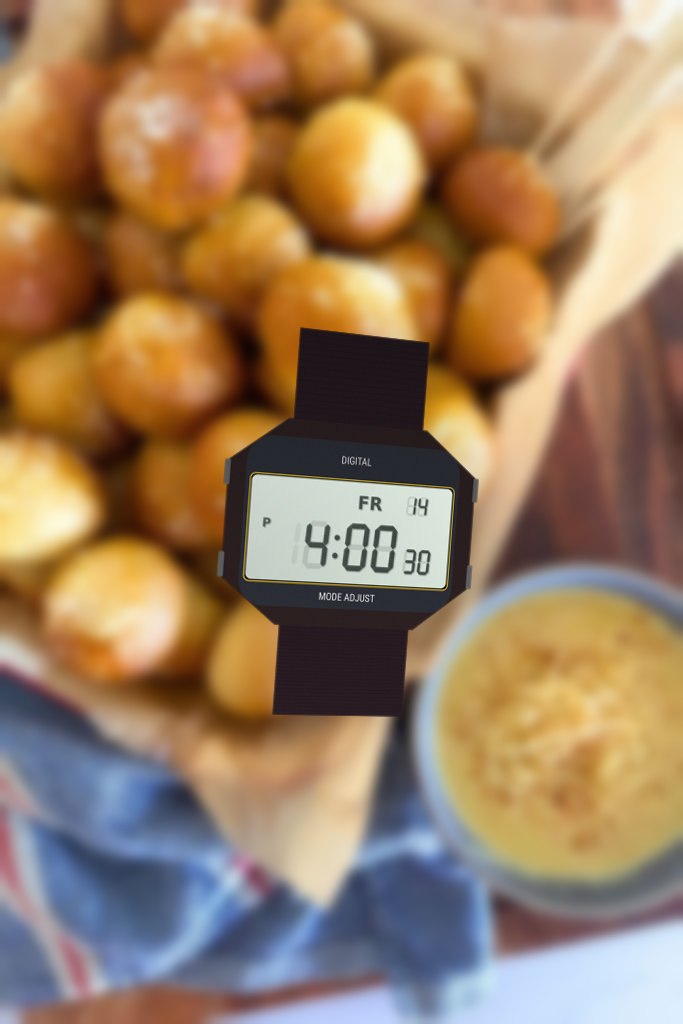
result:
4,00,30
